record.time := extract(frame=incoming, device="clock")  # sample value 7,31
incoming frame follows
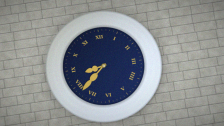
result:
8,38
